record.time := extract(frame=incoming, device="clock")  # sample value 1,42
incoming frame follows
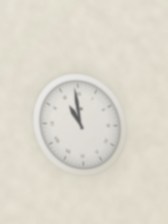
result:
10,59
